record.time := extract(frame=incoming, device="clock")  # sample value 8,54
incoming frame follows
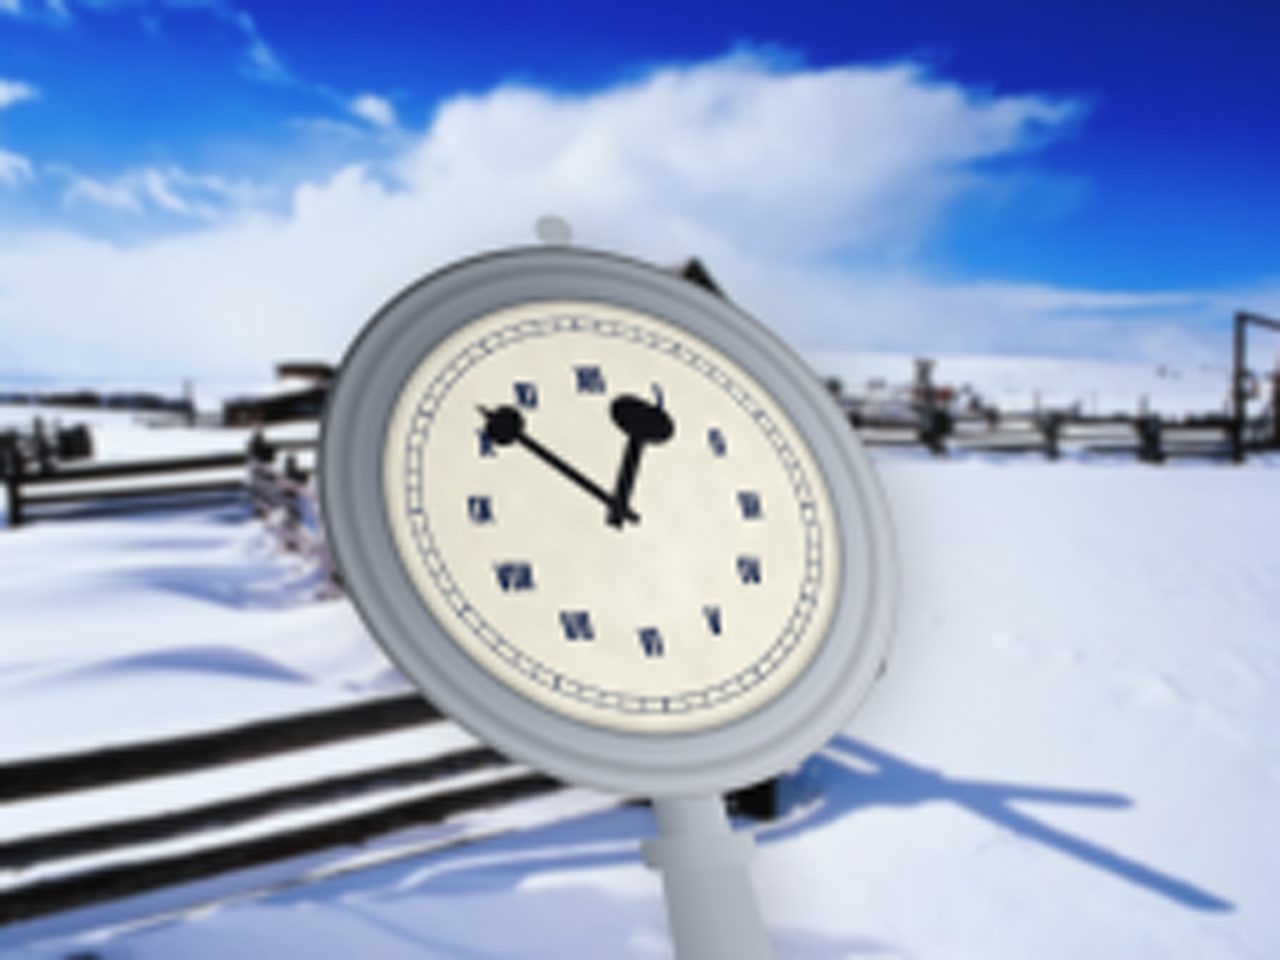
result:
12,52
